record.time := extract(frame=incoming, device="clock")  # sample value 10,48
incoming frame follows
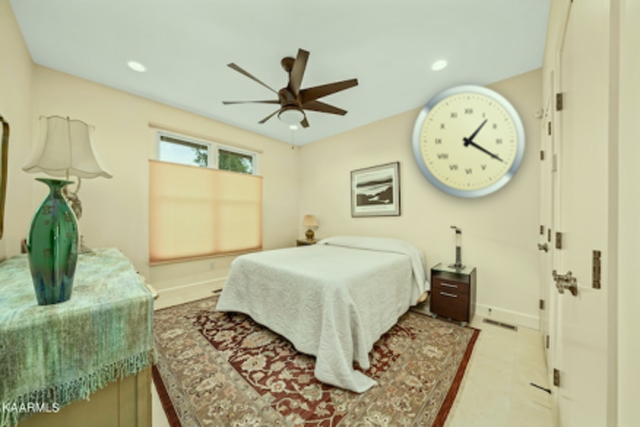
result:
1,20
